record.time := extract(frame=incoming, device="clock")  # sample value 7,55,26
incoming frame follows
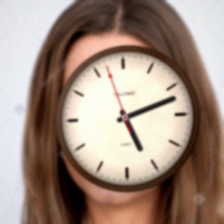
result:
5,11,57
